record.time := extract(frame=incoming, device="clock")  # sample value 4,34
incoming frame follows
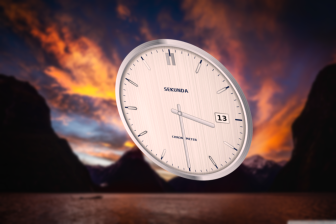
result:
3,30
